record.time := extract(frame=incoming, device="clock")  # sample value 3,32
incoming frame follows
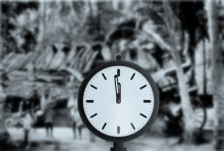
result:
11,59
